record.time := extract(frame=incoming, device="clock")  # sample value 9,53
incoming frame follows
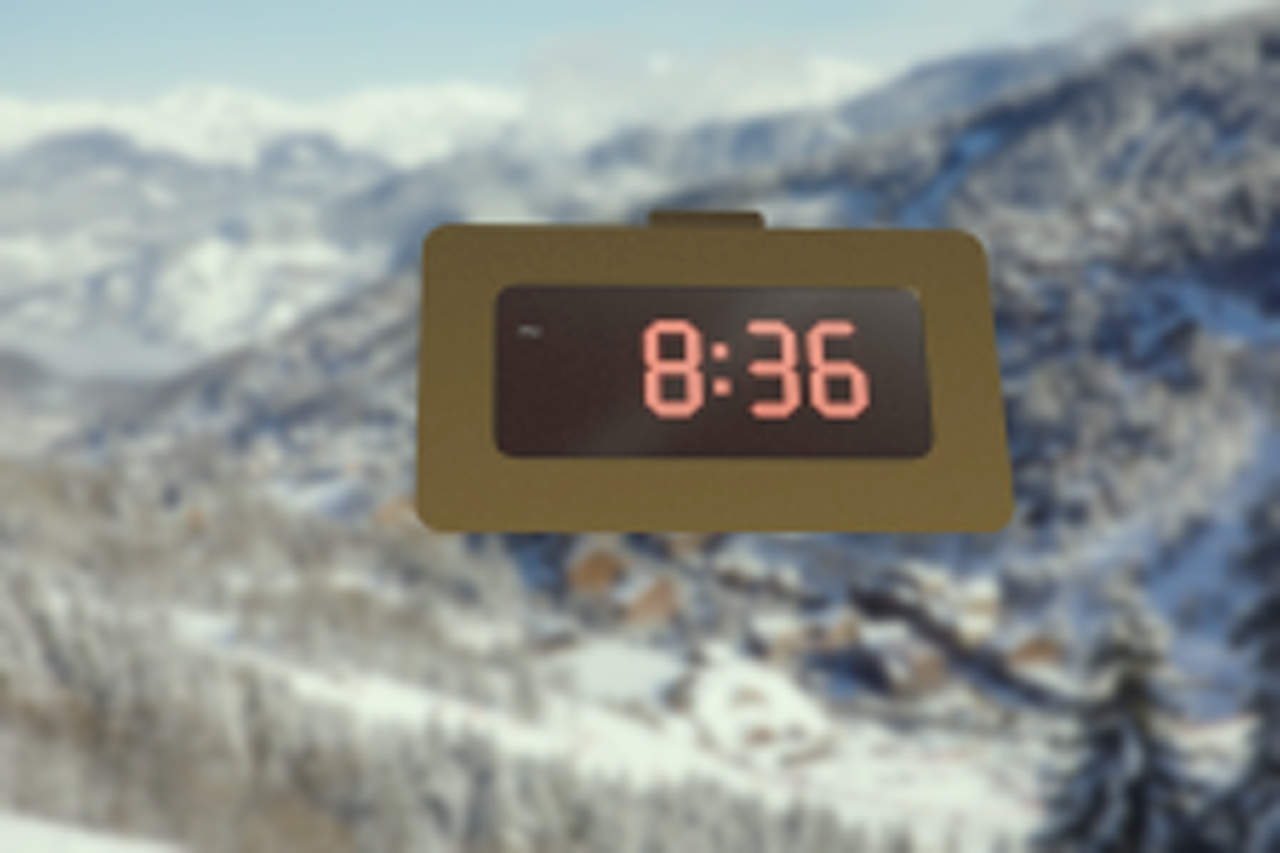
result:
8,36
